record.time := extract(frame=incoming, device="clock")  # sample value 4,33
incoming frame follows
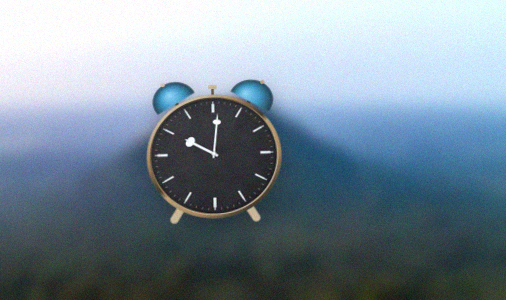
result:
10,01
